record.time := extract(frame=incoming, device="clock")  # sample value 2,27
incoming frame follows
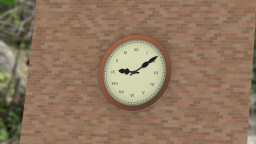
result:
9,09
